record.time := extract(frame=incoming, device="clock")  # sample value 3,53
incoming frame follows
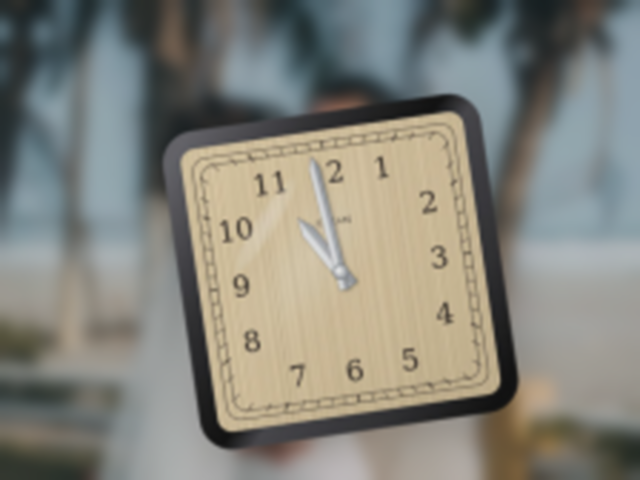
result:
10,59
